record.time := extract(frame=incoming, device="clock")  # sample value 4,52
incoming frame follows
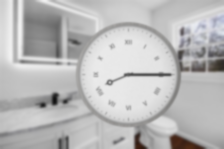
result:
8,15
